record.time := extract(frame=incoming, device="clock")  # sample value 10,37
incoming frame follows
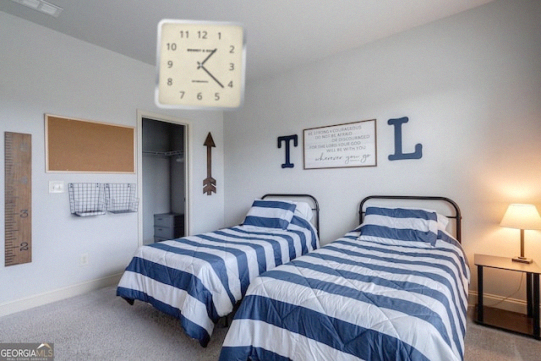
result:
1,22
